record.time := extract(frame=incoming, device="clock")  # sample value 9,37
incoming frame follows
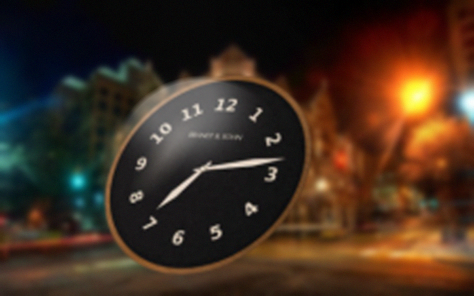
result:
7,13
